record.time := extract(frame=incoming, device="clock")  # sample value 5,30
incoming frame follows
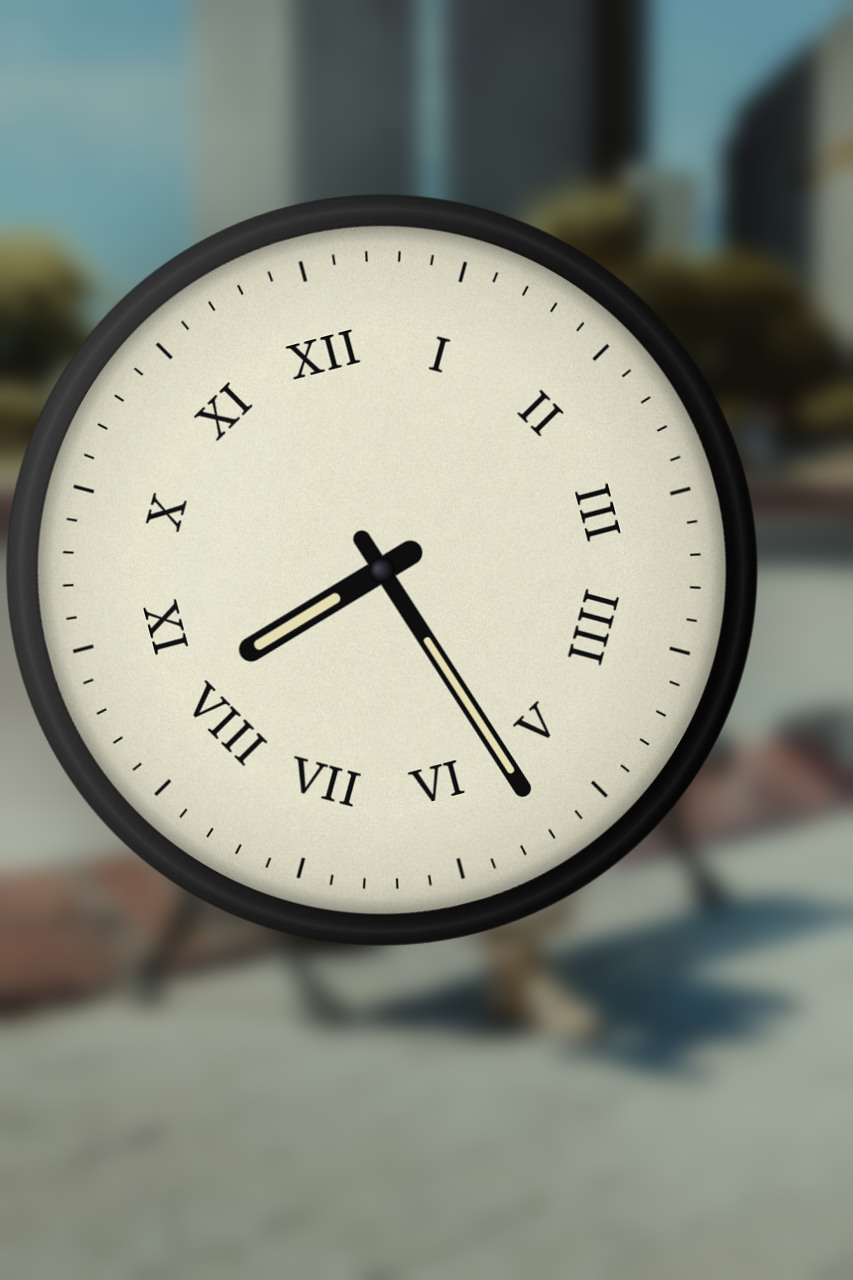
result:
8,27
